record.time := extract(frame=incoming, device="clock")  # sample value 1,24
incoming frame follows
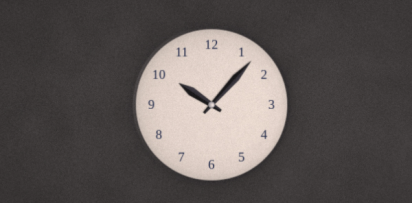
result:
10,07
